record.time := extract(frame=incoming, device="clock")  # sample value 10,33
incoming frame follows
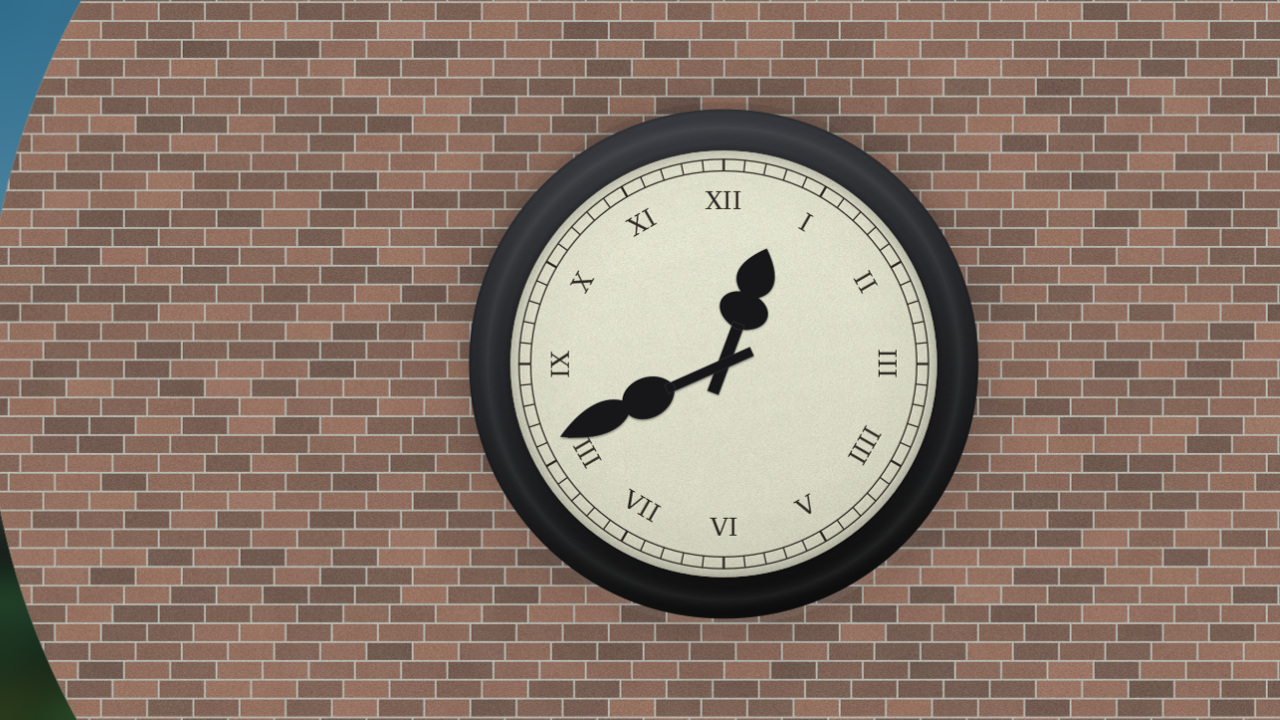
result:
12,41
